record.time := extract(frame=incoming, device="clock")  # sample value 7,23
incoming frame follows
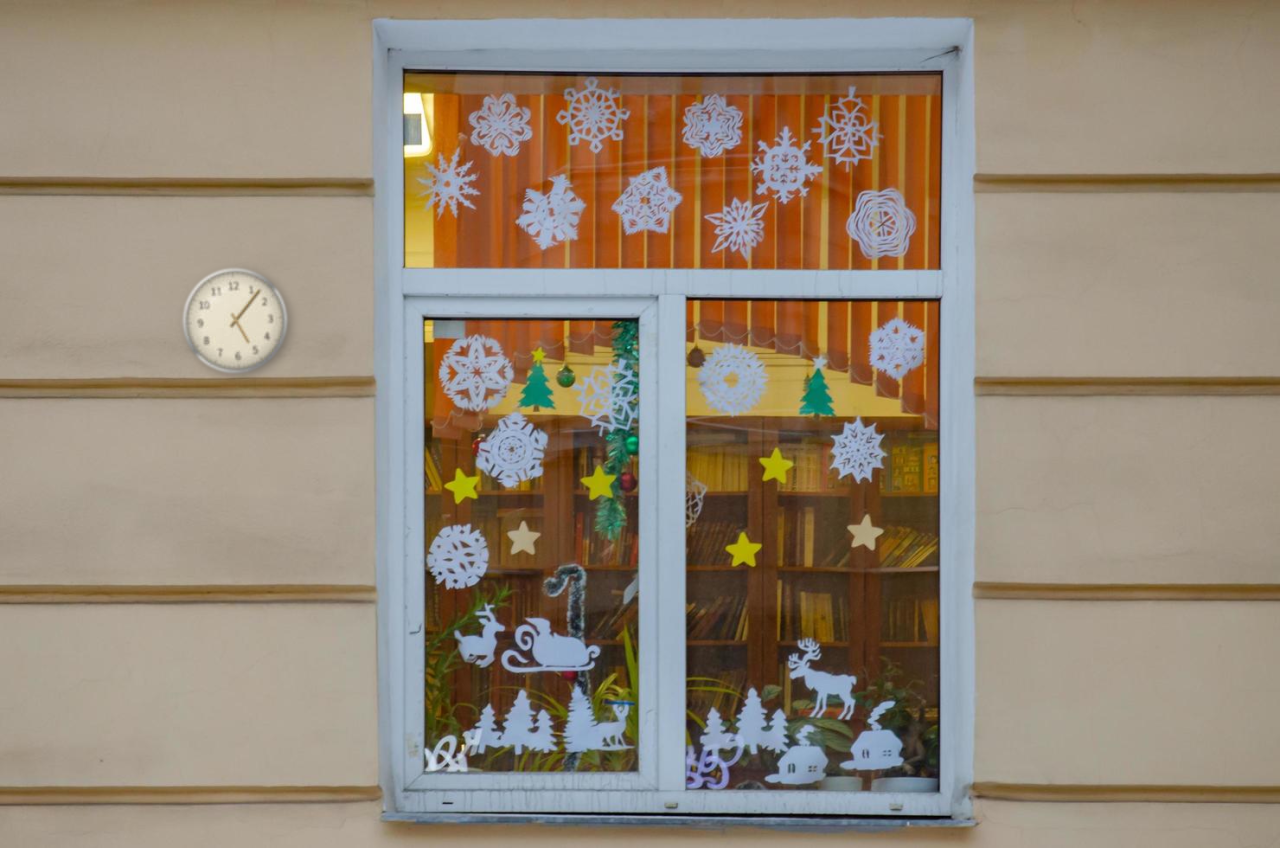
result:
5,07
